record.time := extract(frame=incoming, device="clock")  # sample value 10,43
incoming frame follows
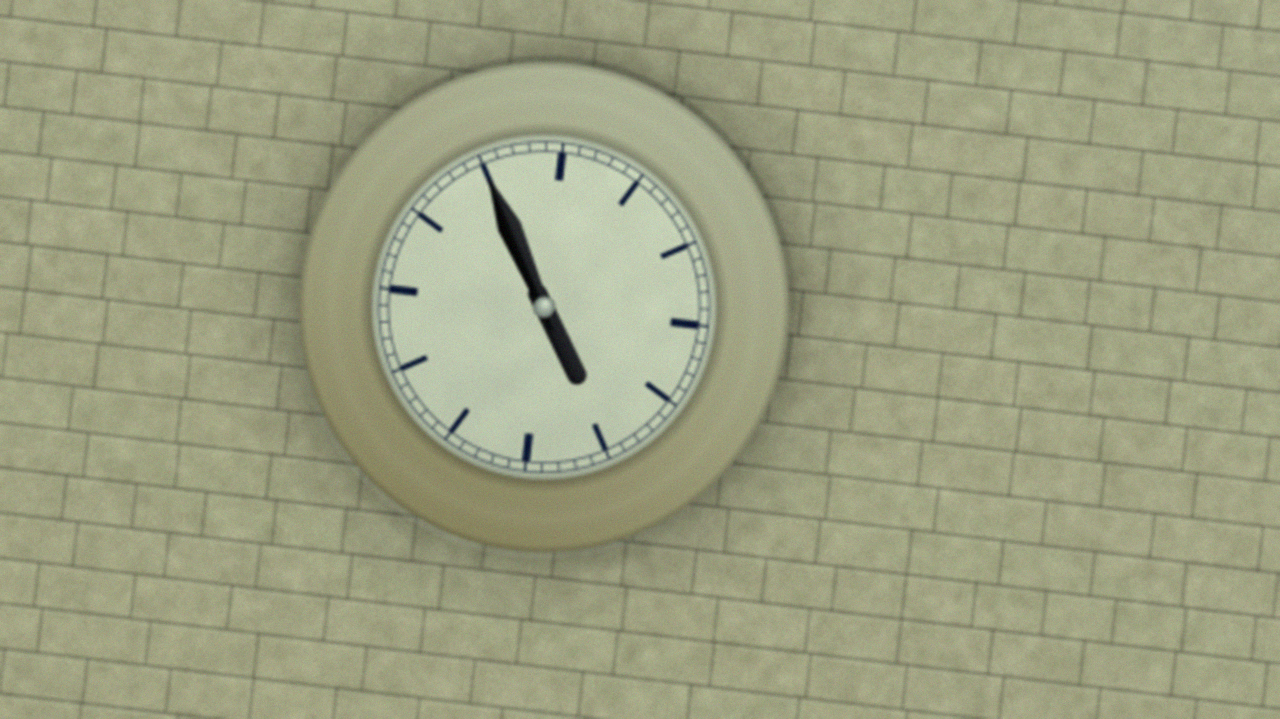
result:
4,55
